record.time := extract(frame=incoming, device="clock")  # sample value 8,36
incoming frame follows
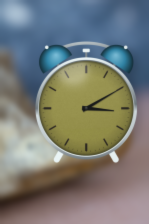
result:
3,10
